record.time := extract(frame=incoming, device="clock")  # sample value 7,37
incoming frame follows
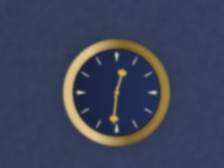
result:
12,31
